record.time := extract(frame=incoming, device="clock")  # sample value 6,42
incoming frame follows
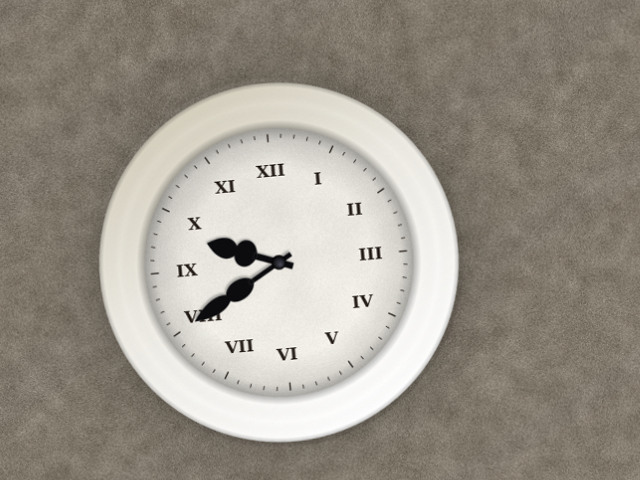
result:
9,40
